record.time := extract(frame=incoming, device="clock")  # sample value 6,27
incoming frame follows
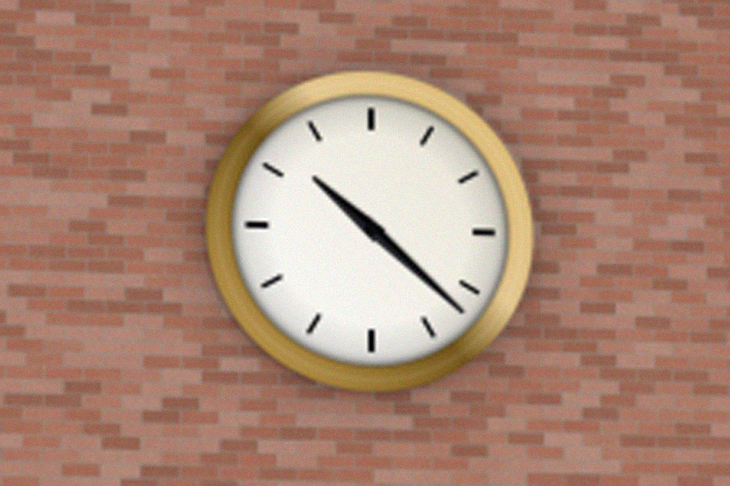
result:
10,22
